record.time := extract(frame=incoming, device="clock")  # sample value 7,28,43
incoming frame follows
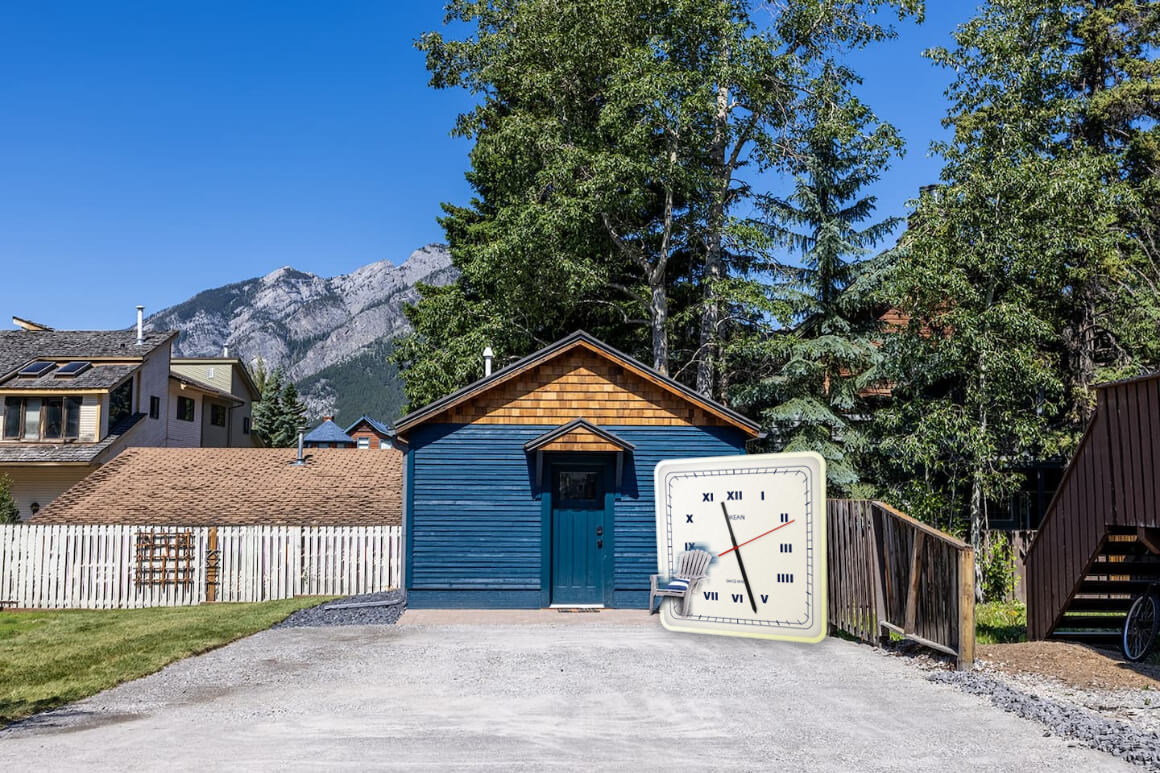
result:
11,27,11
